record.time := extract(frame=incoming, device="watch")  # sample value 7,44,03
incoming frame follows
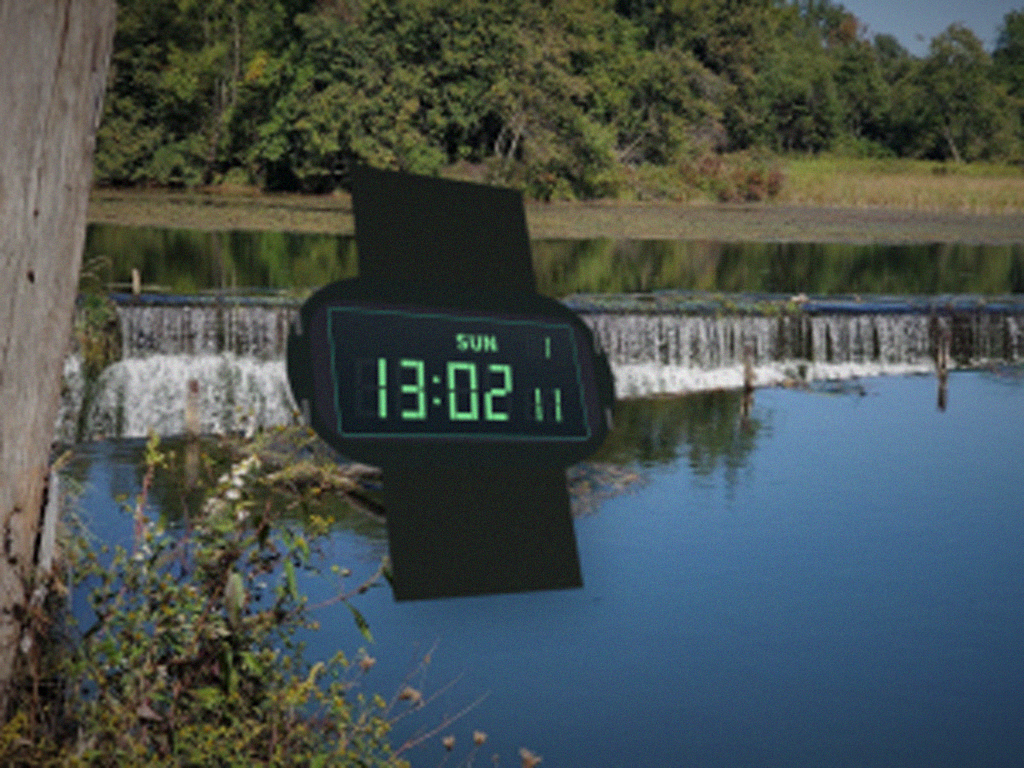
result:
13,02,11
